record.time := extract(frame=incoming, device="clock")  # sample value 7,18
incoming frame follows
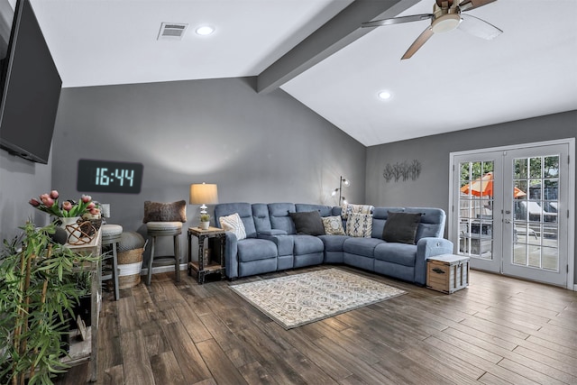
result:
16,44
